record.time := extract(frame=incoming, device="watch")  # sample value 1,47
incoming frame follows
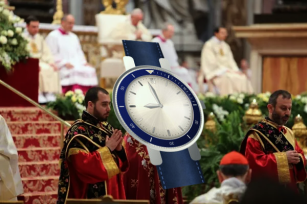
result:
8,58
